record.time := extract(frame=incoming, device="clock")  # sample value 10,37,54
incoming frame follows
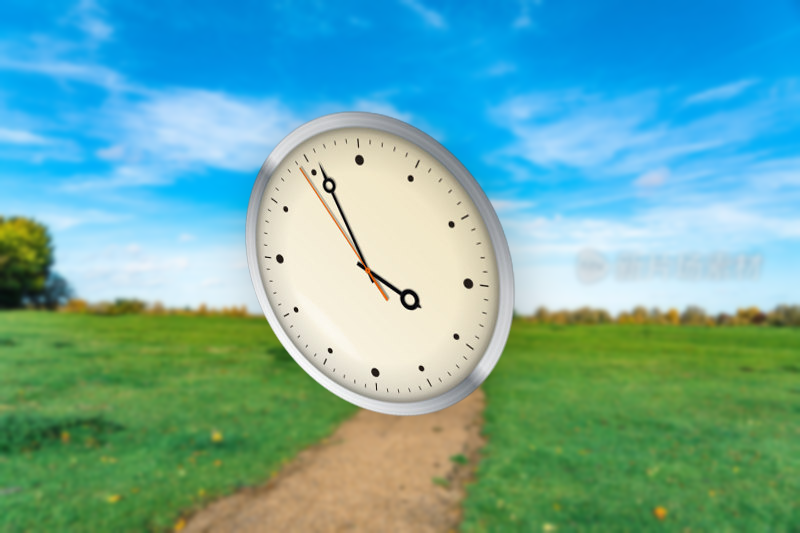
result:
3,55,54
